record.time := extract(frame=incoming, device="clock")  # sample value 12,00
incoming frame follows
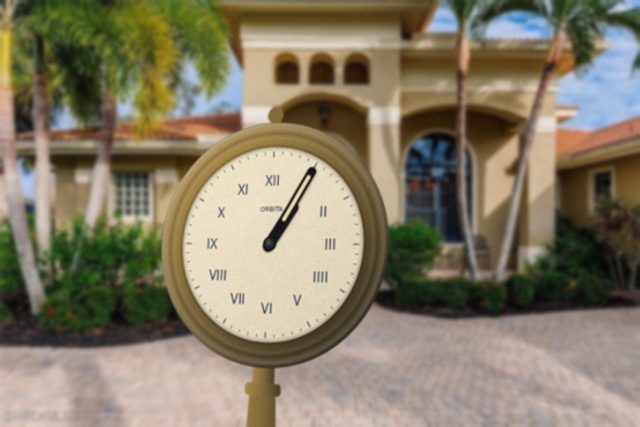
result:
1,05
